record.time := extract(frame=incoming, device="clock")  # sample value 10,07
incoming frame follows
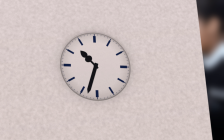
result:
10,33
